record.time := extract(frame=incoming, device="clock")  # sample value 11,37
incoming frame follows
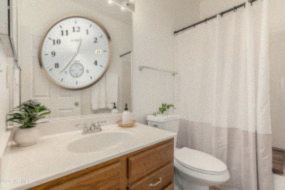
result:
12,37
